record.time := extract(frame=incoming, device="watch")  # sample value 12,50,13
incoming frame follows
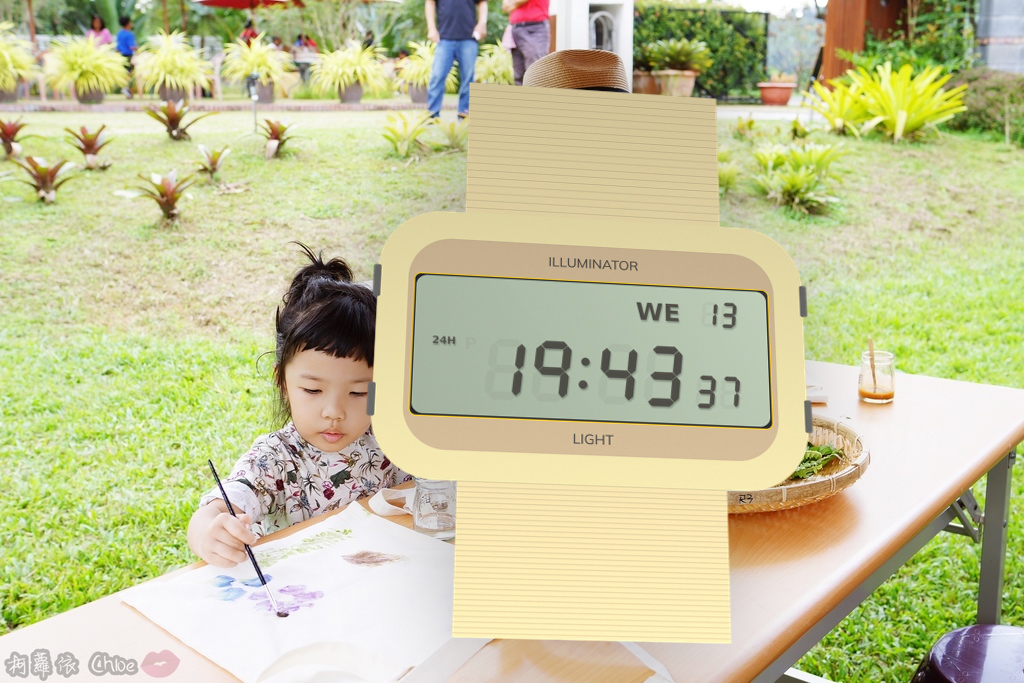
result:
19,43,37
